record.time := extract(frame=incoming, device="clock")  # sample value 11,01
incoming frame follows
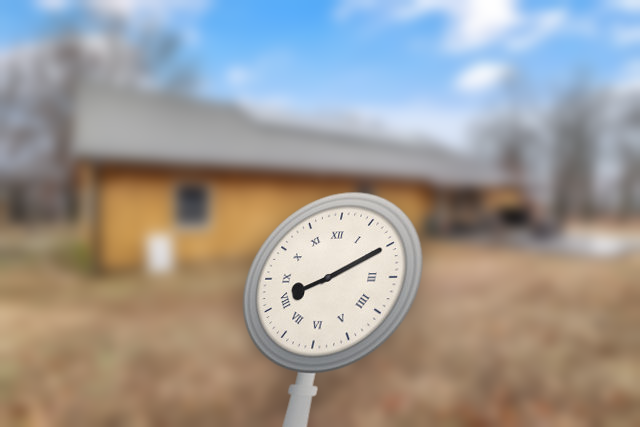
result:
8,10
